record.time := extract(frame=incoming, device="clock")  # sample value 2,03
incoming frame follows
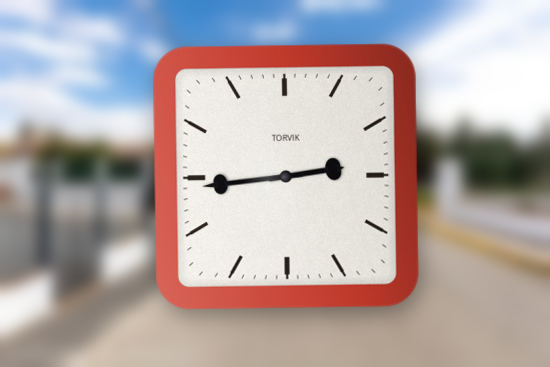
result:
2,44
